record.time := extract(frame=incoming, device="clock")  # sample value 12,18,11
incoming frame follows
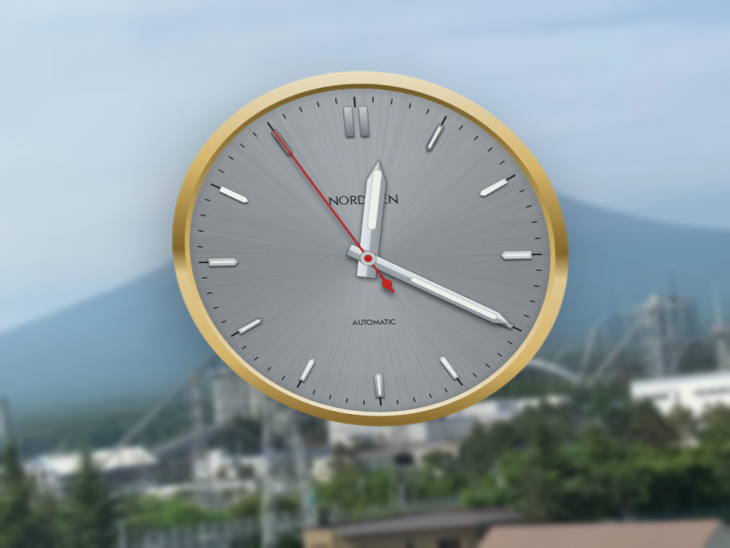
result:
12,19,55
